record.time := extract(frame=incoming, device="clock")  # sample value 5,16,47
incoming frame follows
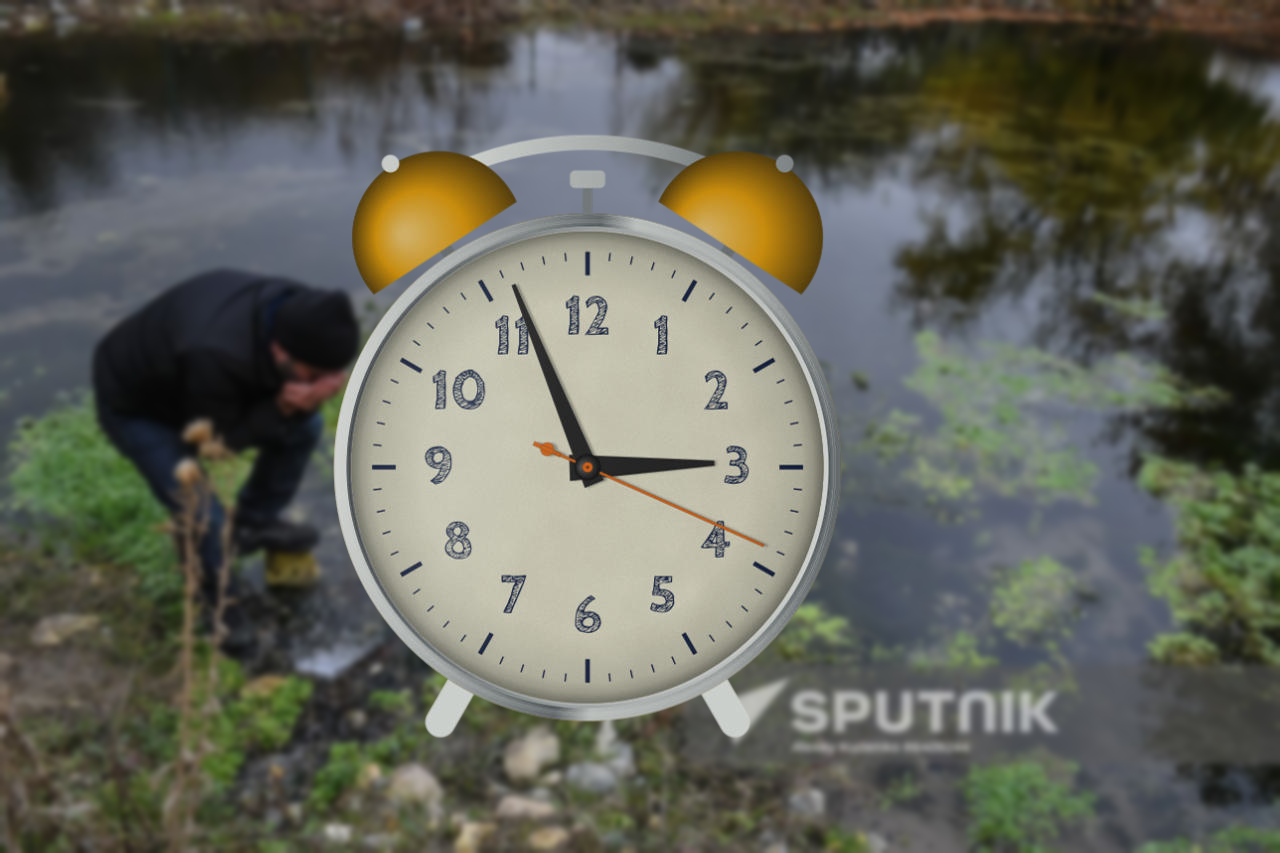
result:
2,56,19
